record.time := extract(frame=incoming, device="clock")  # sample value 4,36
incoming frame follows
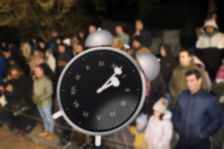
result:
1,02
